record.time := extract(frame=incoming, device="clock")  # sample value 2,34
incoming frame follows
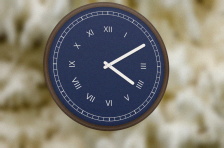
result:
4,10
